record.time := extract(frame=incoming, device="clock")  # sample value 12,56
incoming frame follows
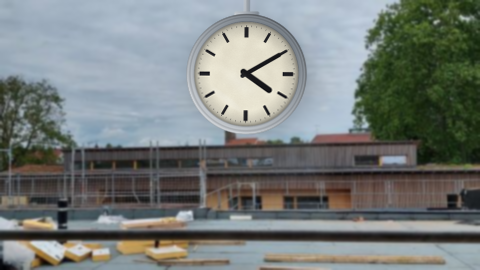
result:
4,10
